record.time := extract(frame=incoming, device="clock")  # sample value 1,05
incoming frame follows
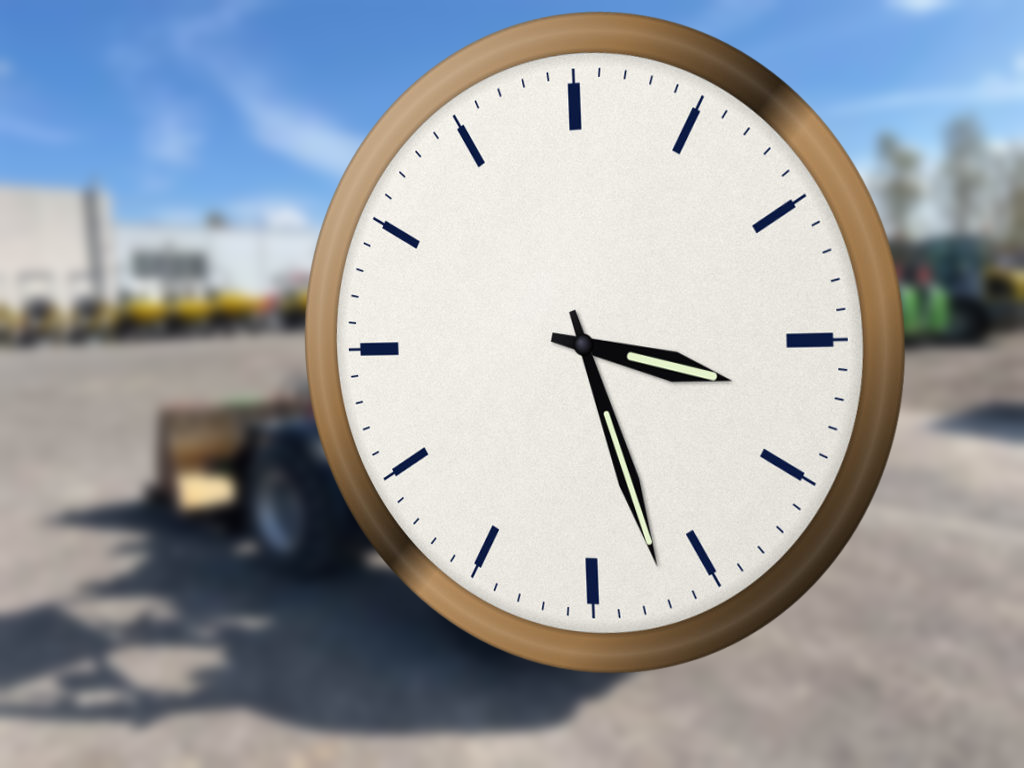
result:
3,27
